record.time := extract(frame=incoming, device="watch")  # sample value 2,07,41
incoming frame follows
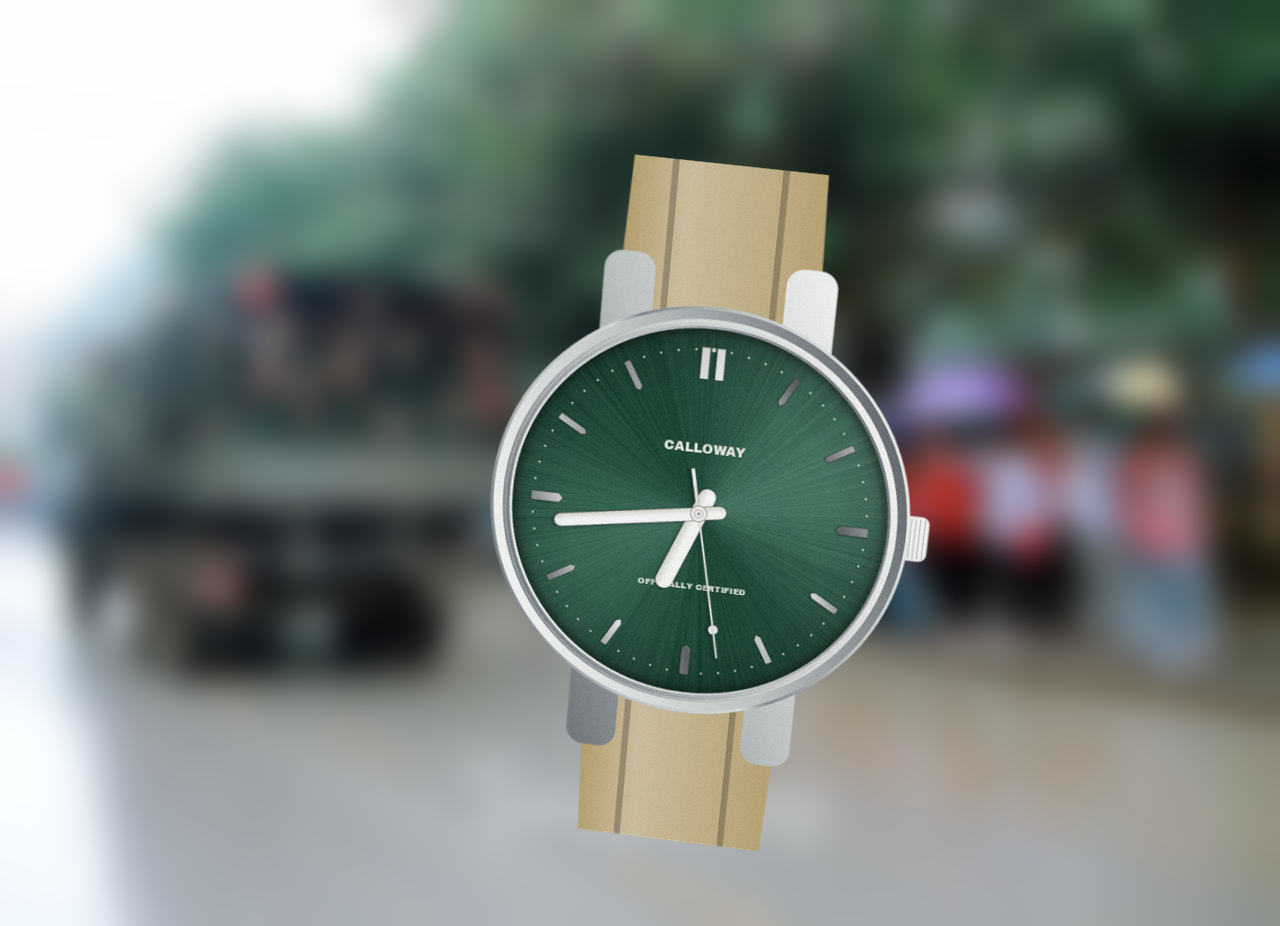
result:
6,43,28
